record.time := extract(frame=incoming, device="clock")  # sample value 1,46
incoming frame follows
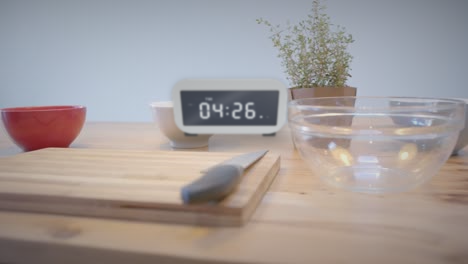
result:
4,26
